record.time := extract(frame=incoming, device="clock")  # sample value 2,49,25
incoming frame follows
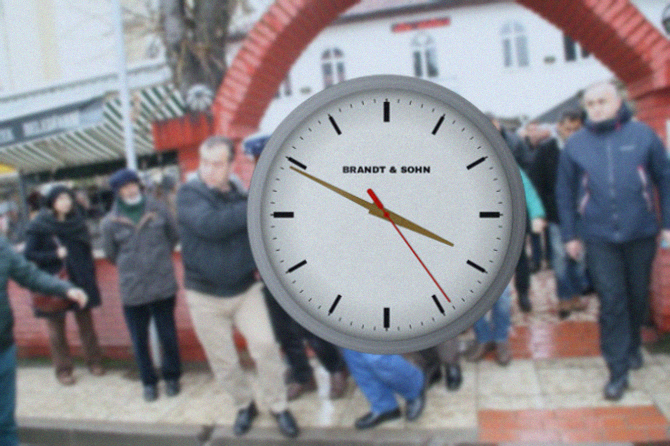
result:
3,49,24
